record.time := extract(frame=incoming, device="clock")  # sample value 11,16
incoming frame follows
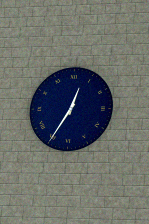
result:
12,35
